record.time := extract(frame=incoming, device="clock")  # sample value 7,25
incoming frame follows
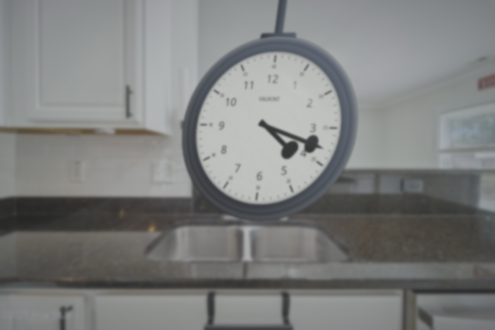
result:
4,18
